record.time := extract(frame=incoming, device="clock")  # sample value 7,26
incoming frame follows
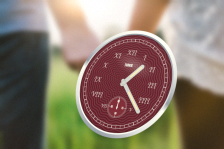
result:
1,23
